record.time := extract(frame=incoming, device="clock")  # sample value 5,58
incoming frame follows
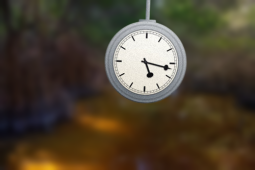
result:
5,17
